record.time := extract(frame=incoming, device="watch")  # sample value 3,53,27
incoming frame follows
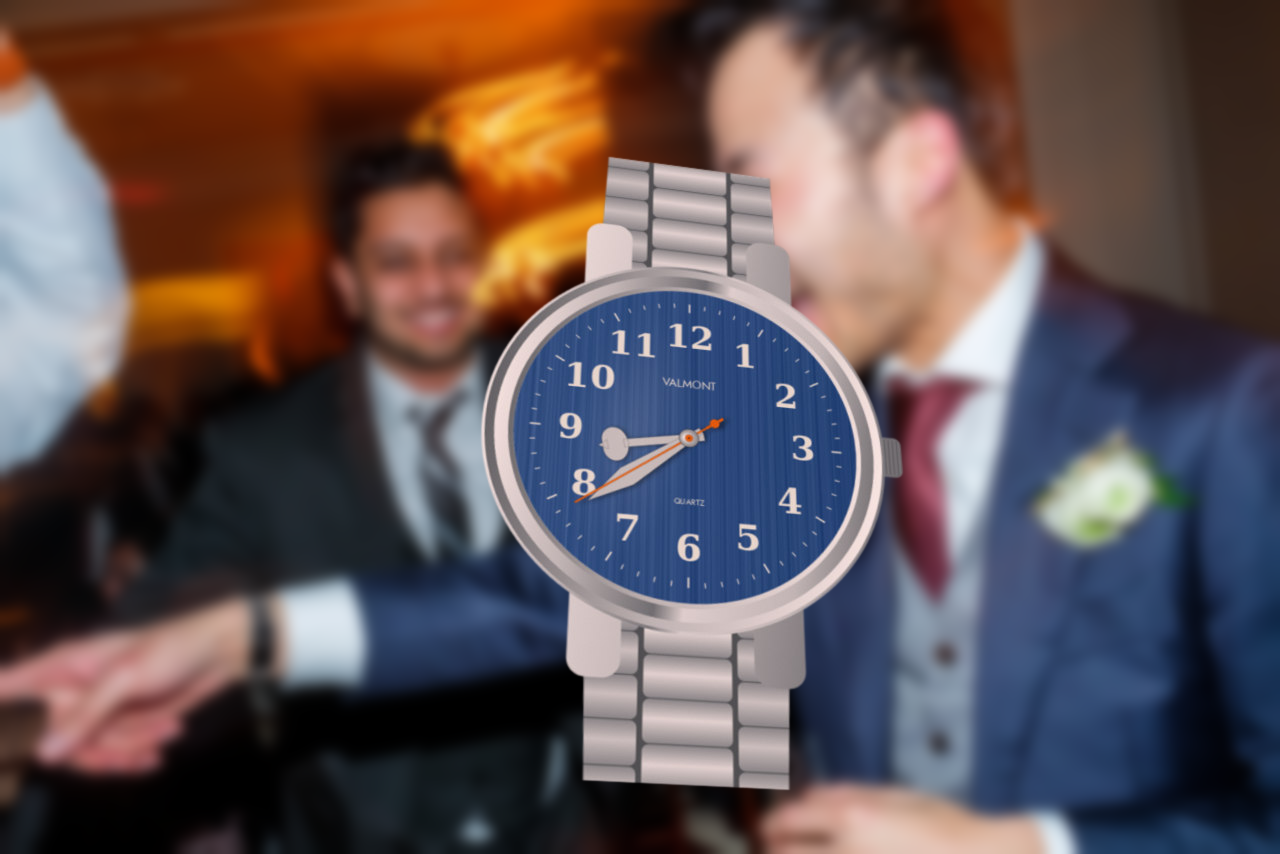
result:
8,38,39
